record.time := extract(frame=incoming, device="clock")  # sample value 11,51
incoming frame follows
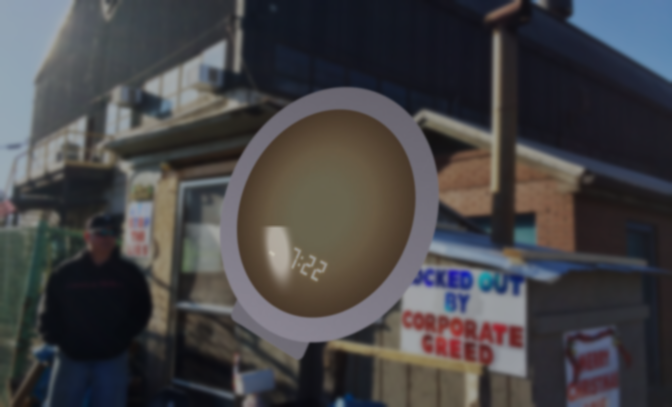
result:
7,22
